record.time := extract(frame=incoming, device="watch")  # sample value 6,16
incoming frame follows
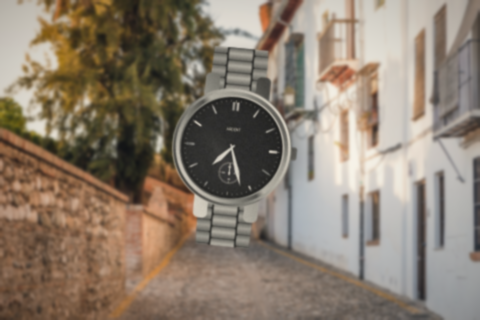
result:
7,27
